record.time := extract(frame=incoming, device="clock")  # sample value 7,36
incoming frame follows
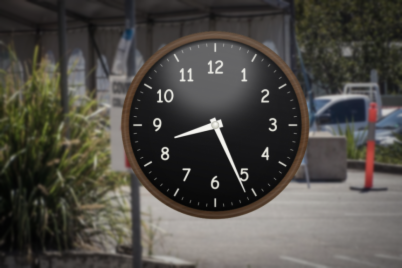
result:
8,26
